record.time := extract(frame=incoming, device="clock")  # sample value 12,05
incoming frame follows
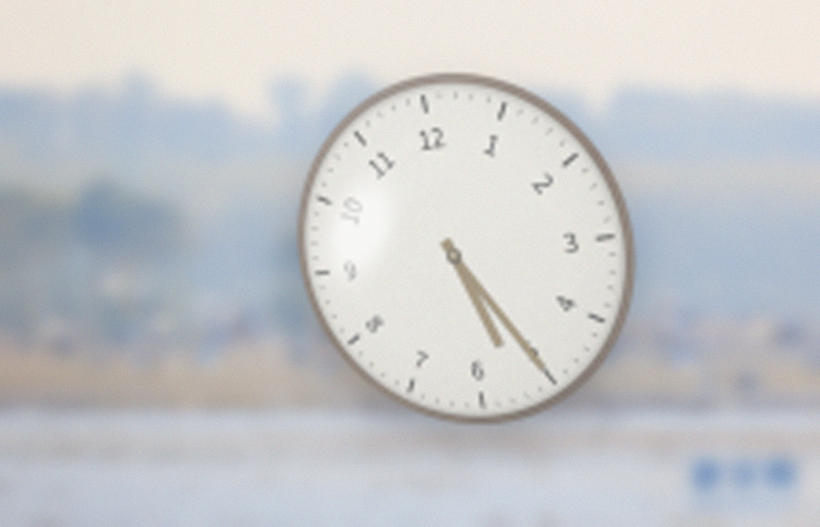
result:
5,25
